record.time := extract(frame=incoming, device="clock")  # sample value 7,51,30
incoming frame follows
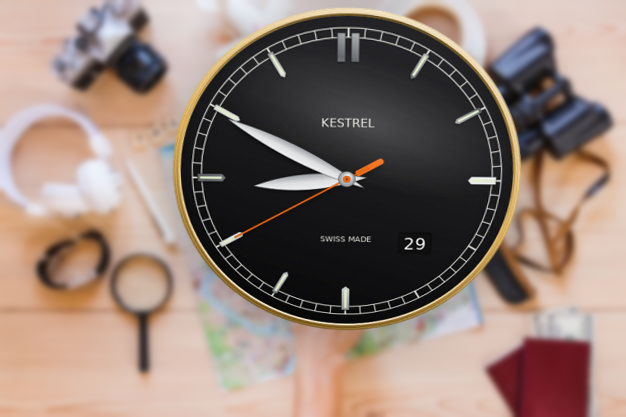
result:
8,49,40
